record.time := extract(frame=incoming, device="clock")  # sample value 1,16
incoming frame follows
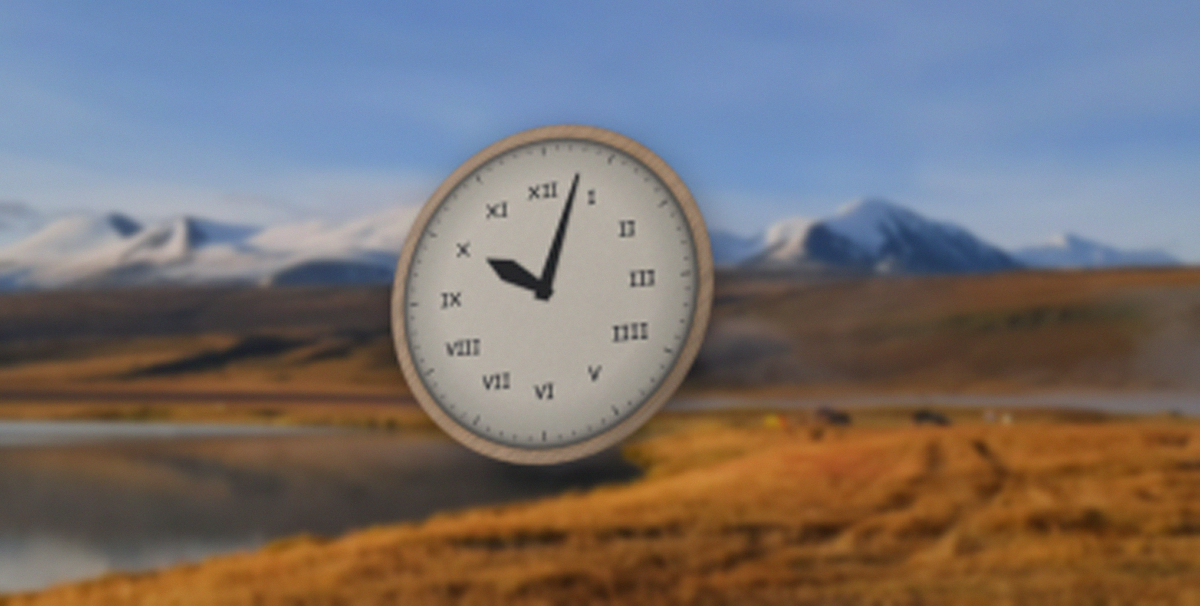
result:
10,03
